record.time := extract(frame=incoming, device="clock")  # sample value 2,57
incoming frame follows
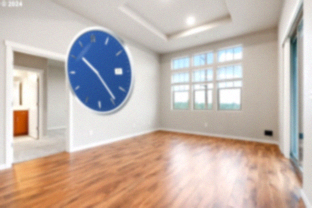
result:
10,24
